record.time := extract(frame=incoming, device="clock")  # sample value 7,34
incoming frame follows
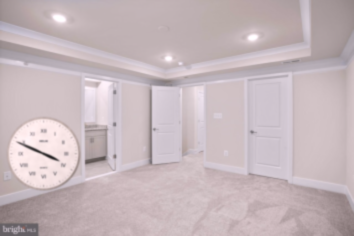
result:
3,49
